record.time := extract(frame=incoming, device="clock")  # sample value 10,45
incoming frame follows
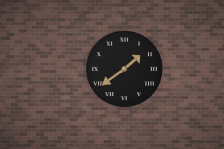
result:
1,39
